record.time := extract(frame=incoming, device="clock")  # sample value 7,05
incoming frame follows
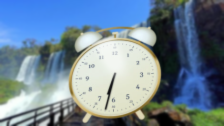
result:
6,32
